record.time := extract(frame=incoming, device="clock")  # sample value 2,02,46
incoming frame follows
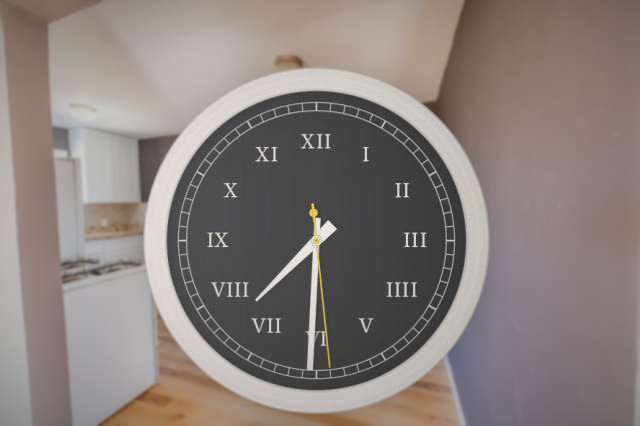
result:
7,30,29
